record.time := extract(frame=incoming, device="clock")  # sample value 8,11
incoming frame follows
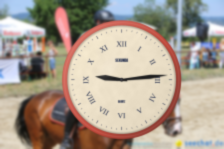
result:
9,14
